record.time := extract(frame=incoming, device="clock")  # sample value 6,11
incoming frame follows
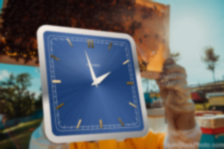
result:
1,58
